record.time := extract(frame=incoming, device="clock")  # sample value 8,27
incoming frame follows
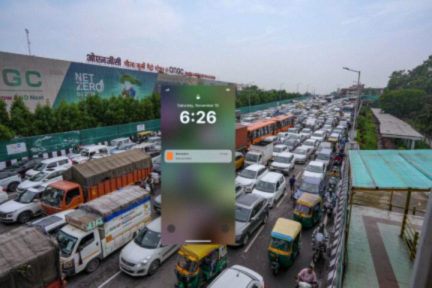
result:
6,26
